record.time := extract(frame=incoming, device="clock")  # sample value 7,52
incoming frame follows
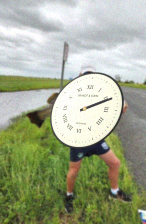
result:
2,11
